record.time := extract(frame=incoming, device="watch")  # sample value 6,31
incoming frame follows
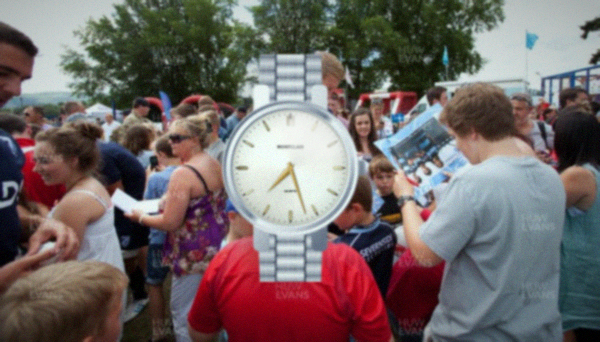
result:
7,27
